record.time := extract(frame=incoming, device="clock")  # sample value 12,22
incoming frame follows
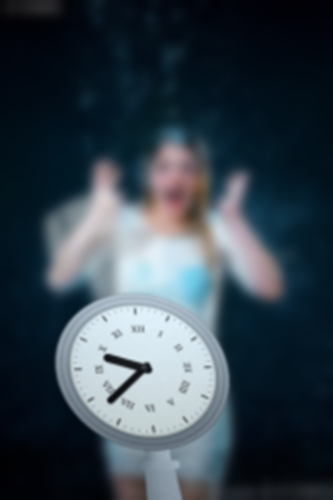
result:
9,38
